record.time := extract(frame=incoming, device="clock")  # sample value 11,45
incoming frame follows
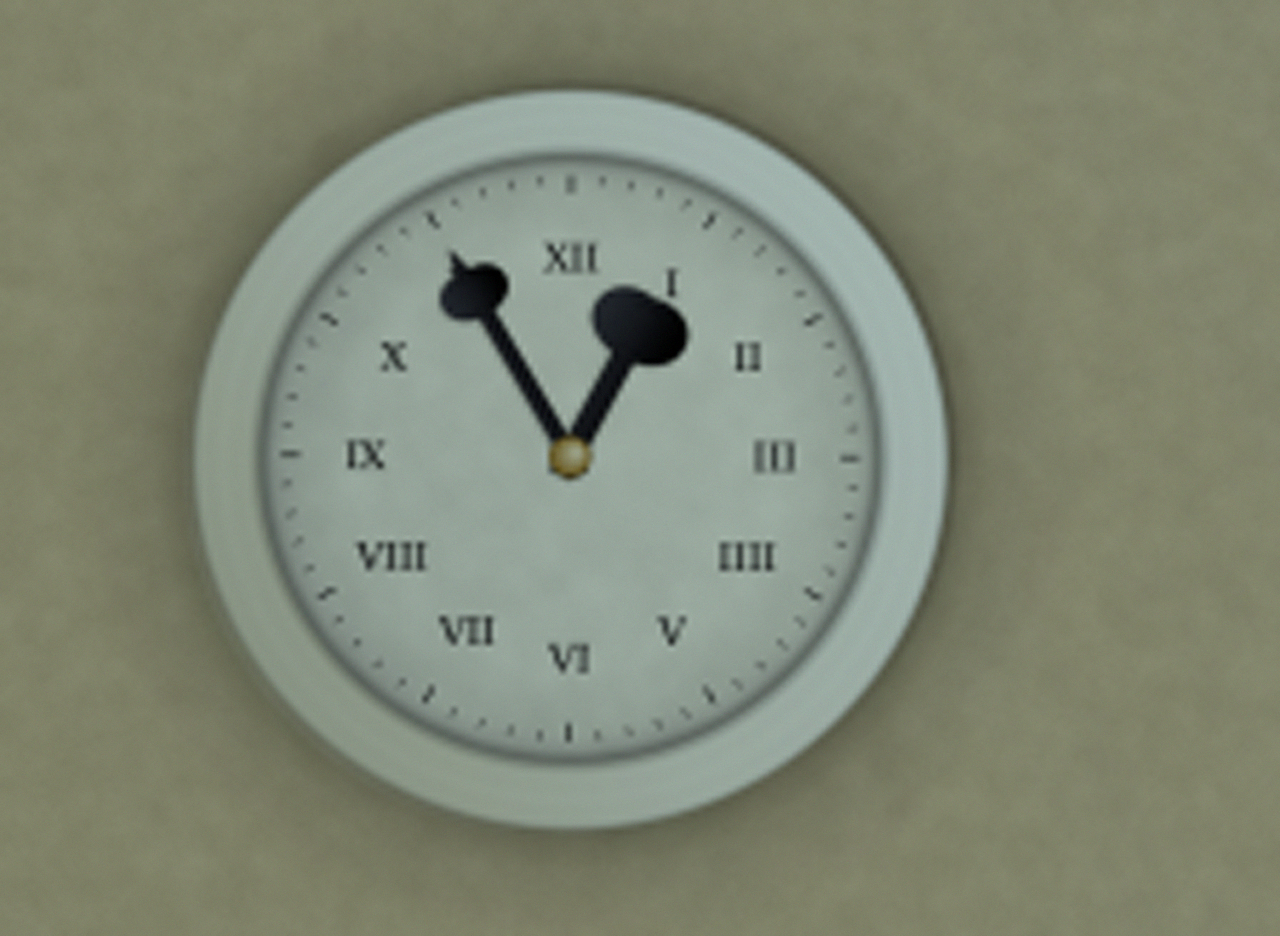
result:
12,55
